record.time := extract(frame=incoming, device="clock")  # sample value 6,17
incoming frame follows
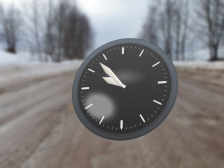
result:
9,53
